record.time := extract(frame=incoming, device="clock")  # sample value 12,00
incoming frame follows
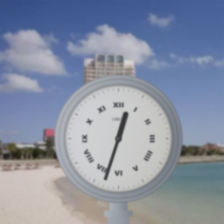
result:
12,33
